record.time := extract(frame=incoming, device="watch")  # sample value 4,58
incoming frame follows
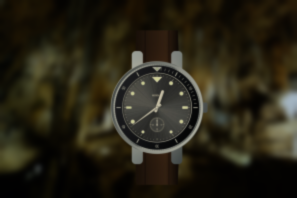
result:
12,39
